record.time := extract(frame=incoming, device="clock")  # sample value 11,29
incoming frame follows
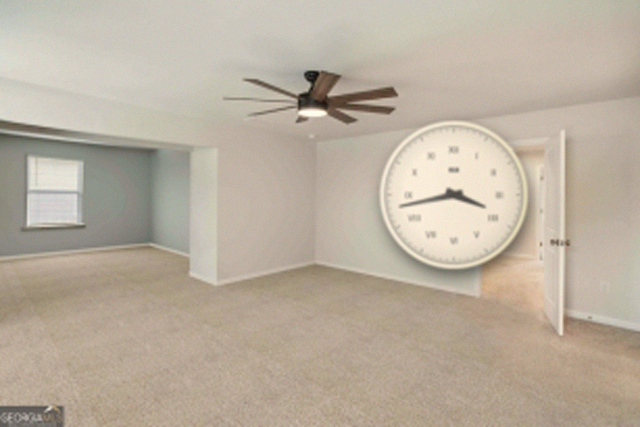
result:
3,43
